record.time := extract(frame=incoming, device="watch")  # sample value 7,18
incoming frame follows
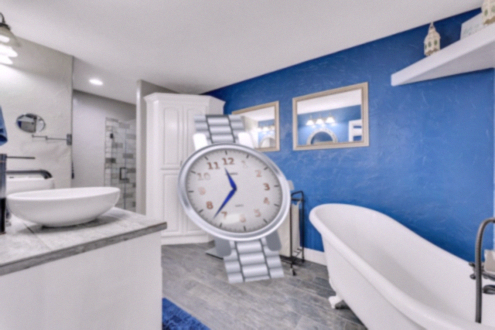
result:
11,37
